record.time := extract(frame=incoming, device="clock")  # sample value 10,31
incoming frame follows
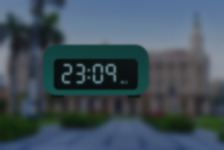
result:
23,09
